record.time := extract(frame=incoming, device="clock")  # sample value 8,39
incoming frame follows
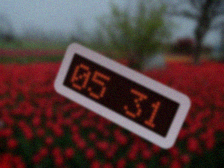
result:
5,31
